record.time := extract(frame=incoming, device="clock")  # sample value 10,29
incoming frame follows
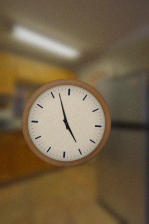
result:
4,57
